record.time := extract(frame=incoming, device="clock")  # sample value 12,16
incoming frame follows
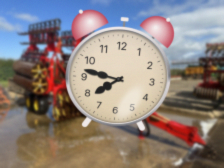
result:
7,47
